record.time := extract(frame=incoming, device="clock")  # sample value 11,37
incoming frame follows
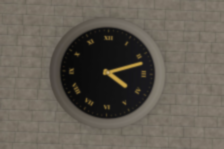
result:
4,12
